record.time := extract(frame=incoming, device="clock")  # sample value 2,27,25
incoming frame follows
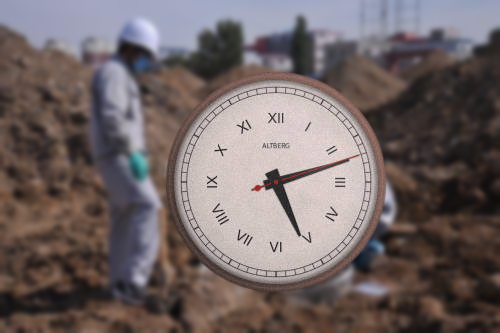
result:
5,12,12
